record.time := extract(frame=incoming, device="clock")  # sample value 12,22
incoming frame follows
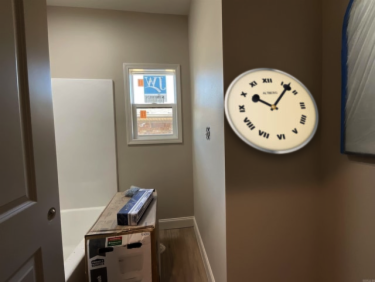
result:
10,07
